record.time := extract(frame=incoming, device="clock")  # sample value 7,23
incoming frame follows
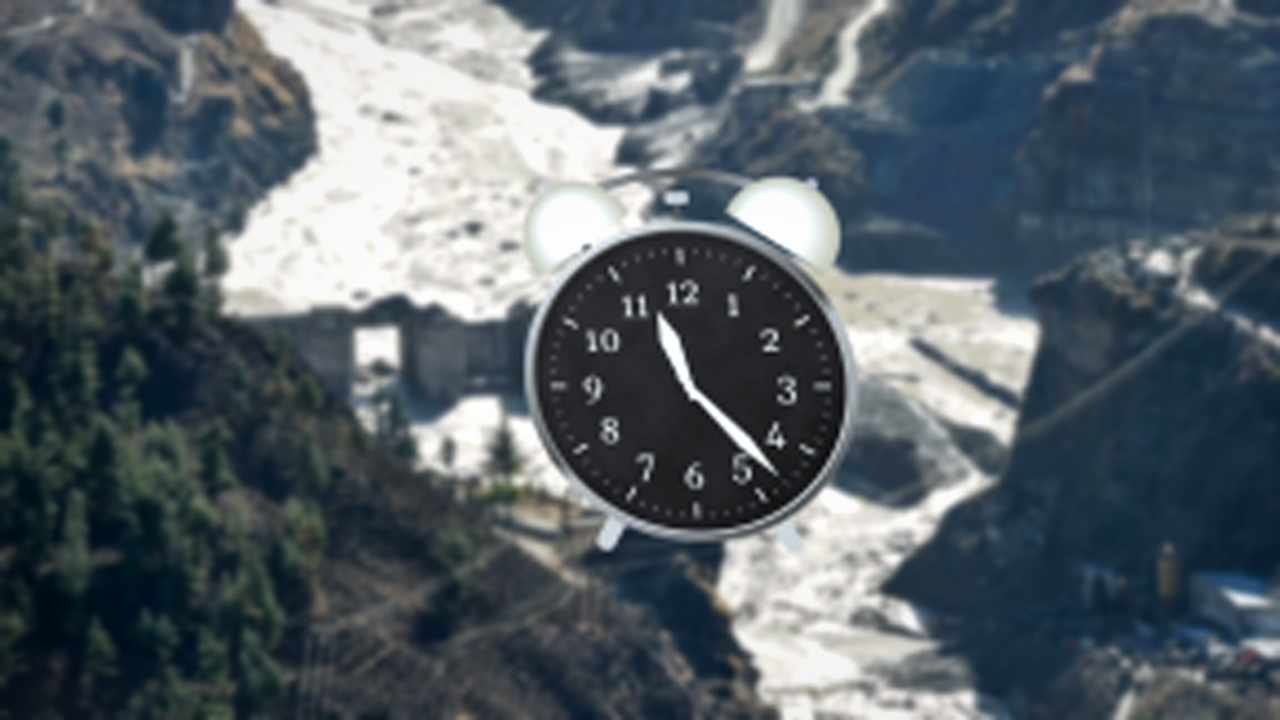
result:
11,23
